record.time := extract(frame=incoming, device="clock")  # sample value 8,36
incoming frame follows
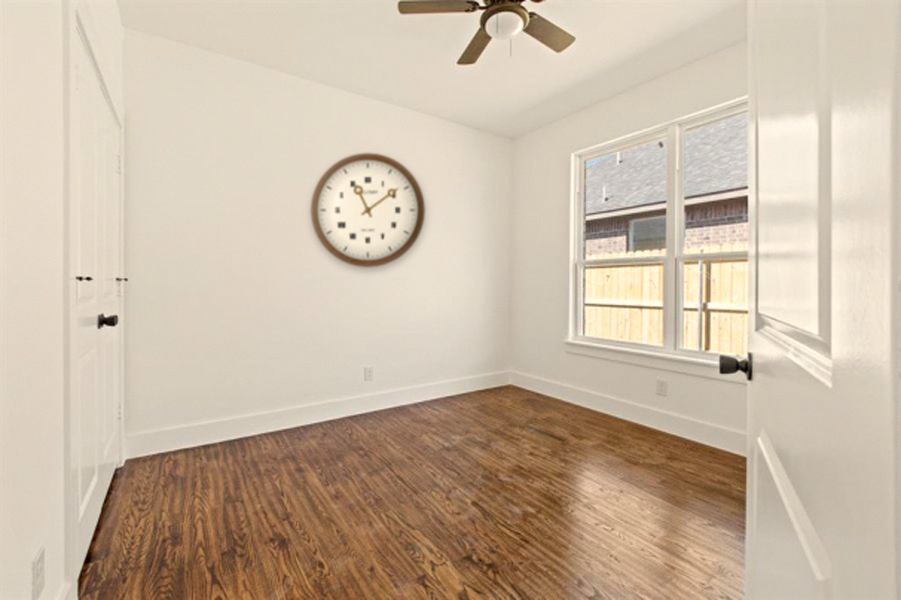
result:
11,09
